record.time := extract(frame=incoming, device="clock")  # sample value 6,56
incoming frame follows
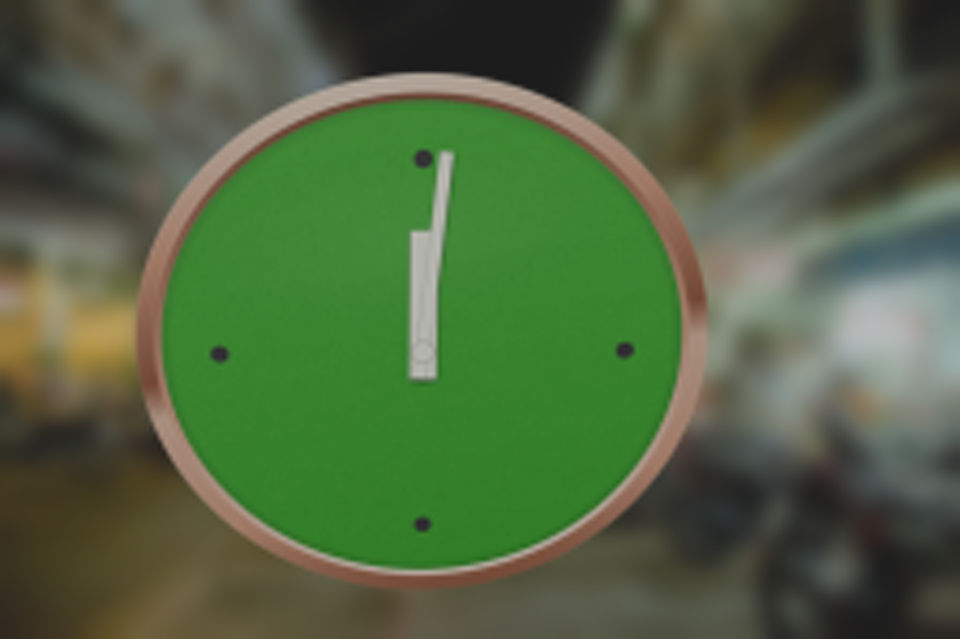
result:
12,01
